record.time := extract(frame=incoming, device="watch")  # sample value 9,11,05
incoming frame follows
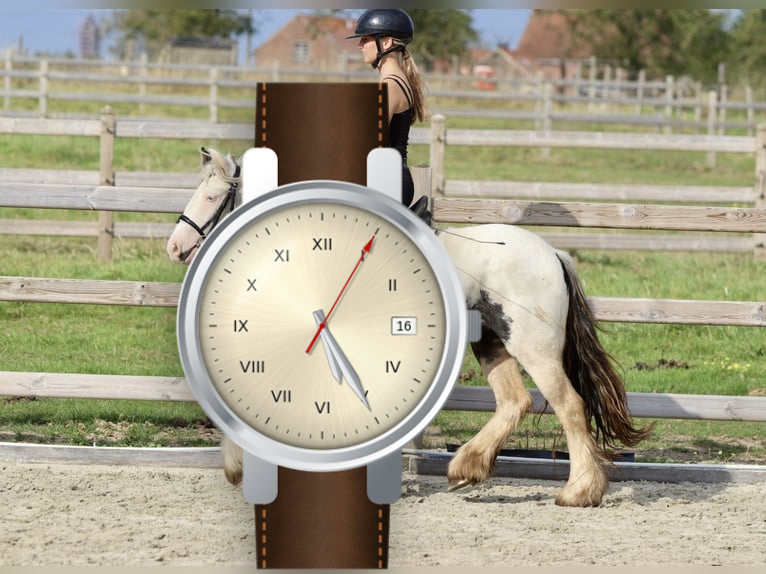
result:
5,25,05
